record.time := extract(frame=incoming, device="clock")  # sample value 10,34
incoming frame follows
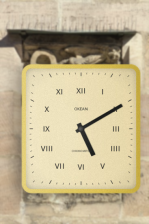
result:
5,10
